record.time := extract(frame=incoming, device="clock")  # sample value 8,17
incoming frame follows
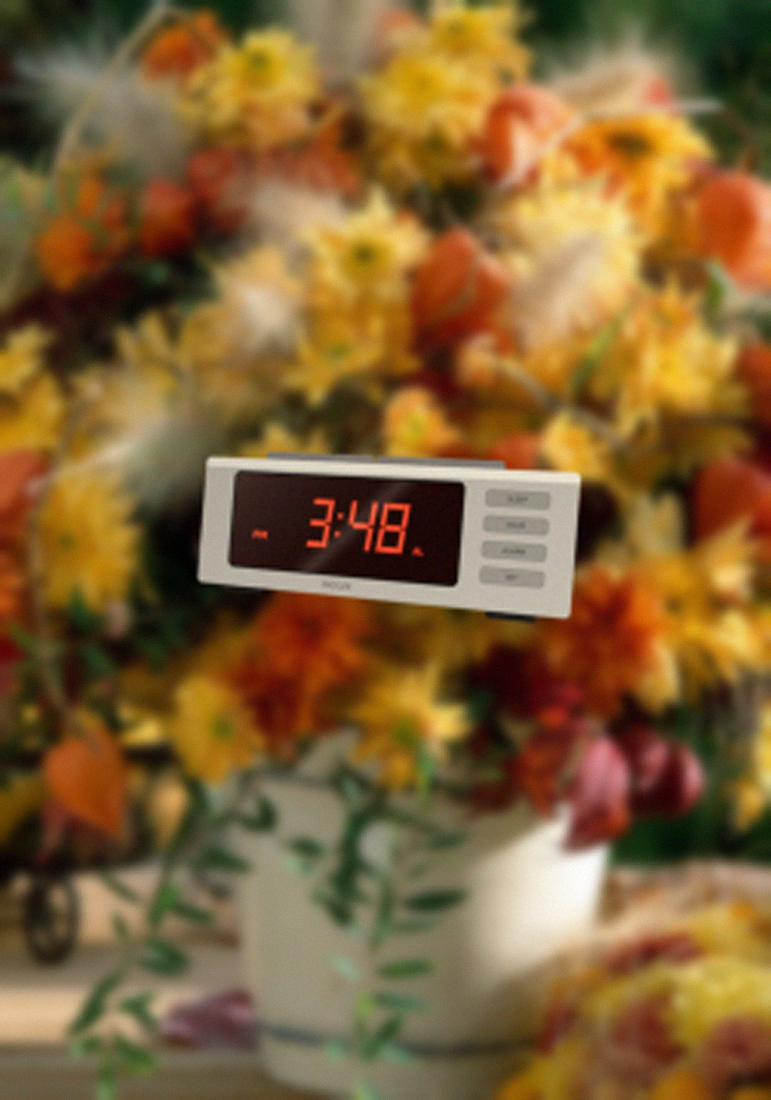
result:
3,48
